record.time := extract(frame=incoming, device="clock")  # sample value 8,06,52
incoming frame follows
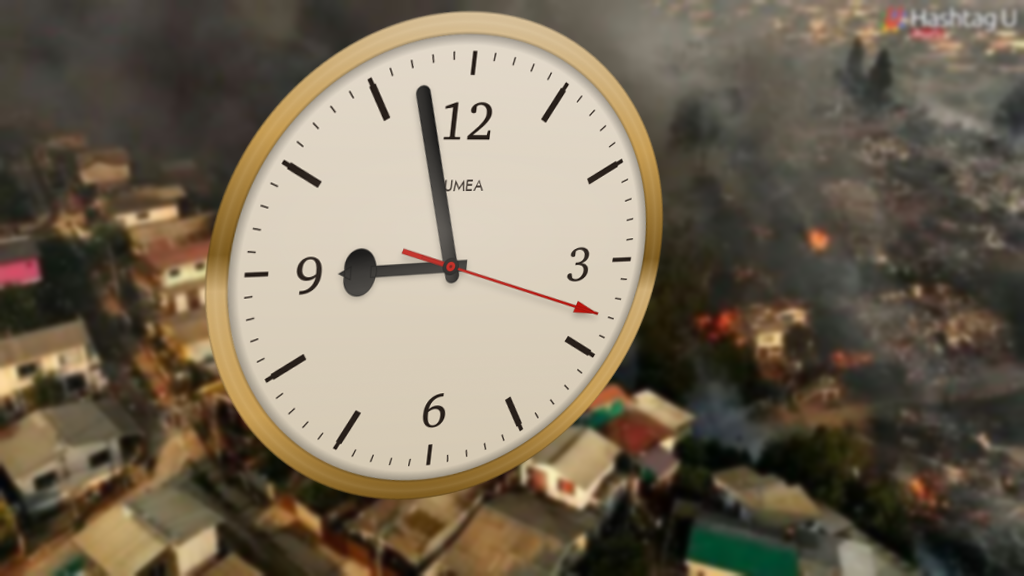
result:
8,57,18
